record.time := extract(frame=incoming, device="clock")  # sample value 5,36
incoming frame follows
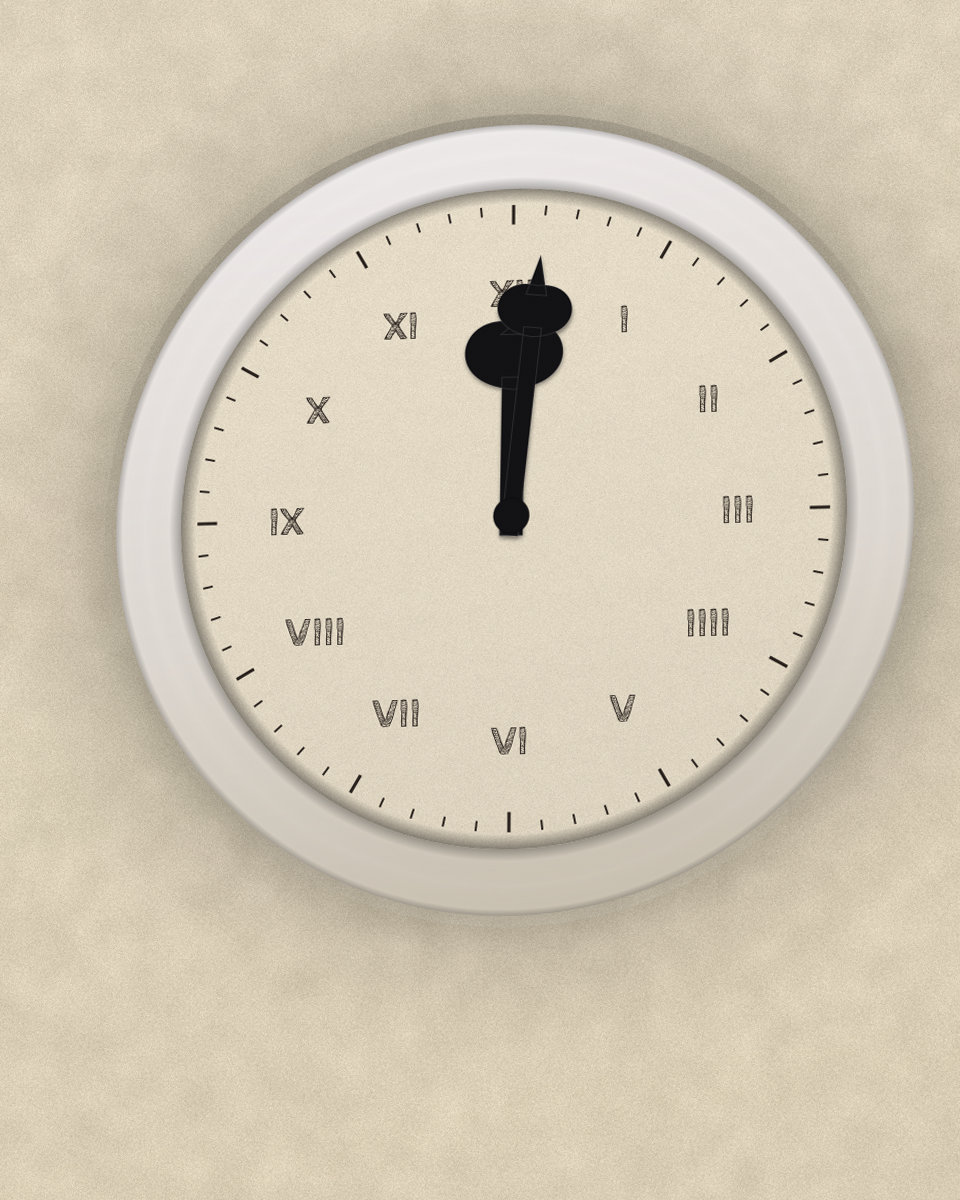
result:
12,01
